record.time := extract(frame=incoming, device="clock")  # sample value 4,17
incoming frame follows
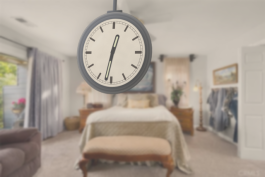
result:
12,32
